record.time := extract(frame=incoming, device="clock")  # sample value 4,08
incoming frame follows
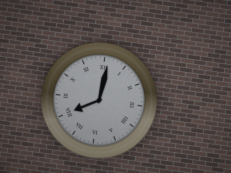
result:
8,01
